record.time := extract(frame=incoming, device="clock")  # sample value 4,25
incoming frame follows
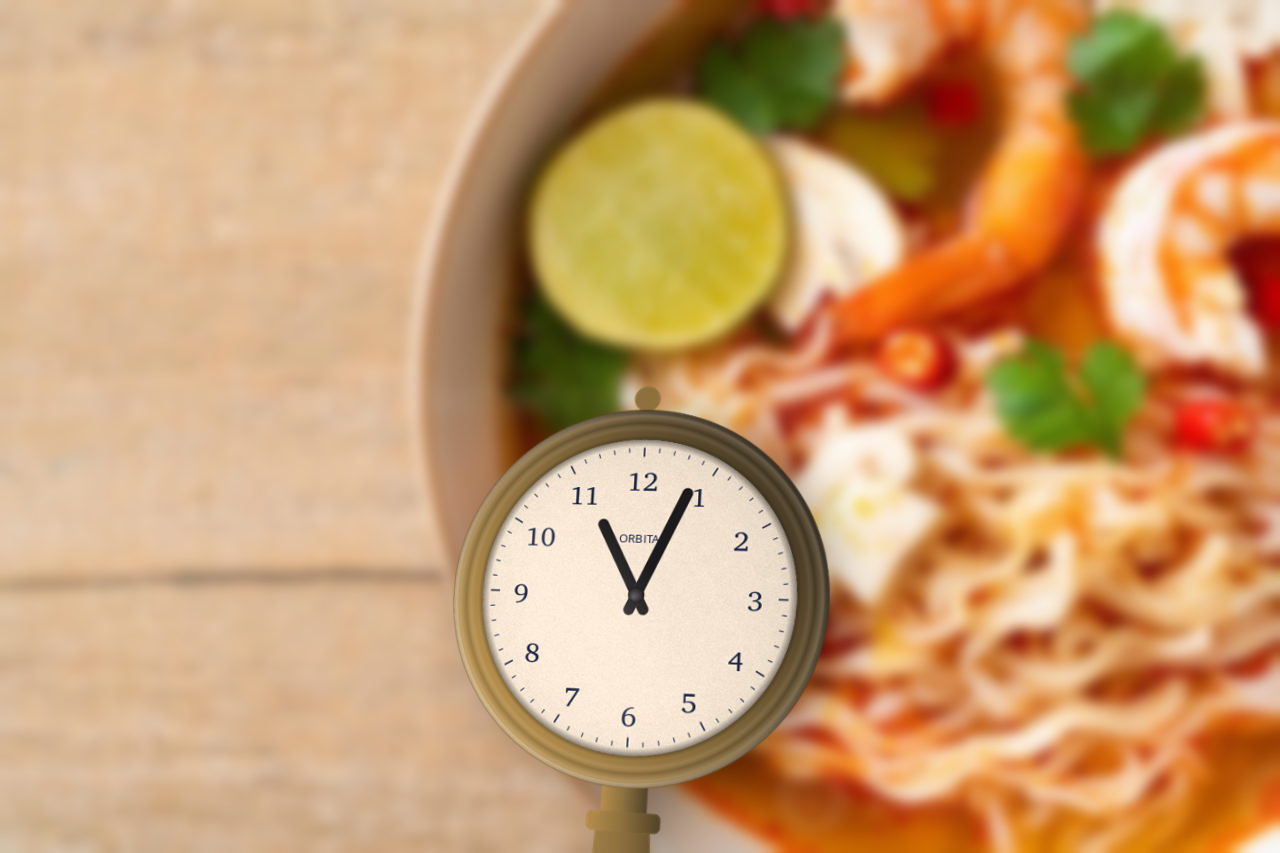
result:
11,04
